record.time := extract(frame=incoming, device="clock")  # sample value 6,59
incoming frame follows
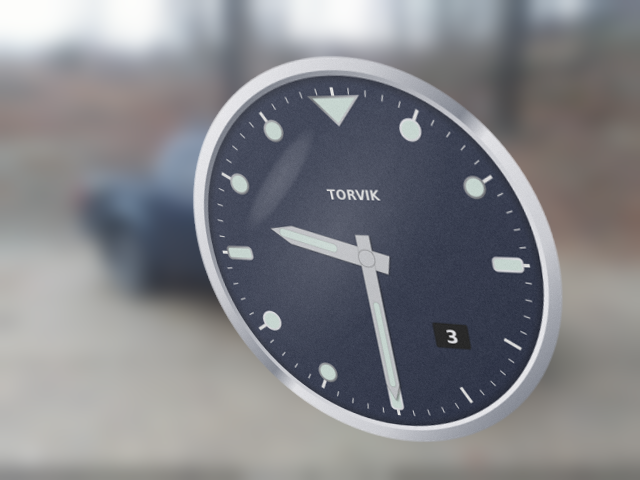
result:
9,30
